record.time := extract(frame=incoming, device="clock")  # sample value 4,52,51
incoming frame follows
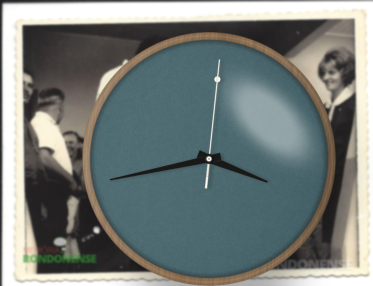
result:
3,43,01
